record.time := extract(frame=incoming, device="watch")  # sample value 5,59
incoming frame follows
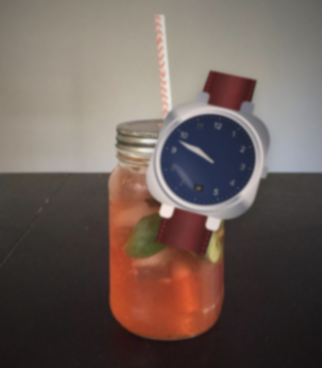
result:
9,48
